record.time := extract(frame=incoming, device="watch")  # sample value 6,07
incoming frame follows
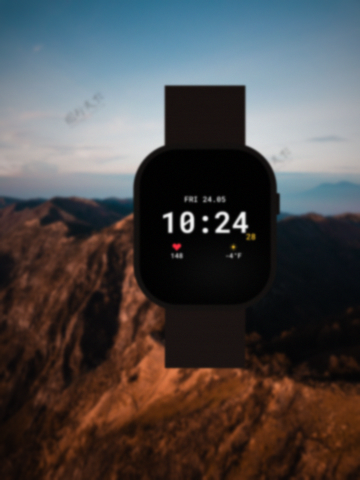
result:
10,24
